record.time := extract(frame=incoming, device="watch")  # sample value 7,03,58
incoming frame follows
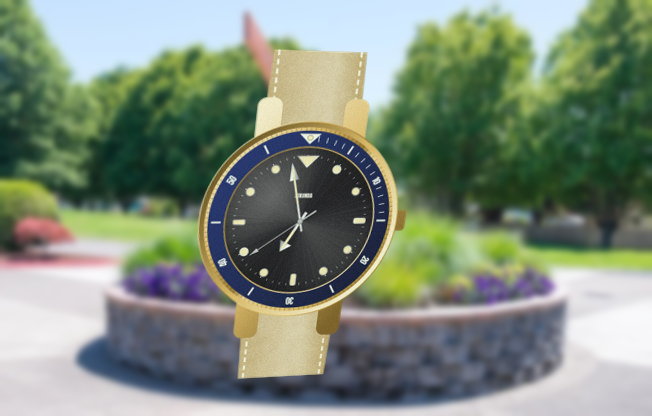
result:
6,57,39
